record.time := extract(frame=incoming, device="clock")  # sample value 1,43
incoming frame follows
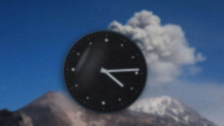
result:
4,14
